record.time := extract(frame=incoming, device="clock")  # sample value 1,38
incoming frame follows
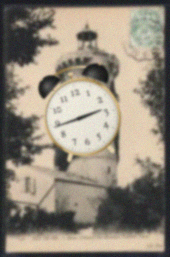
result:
2,44
